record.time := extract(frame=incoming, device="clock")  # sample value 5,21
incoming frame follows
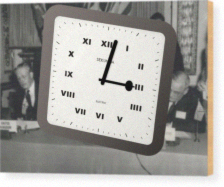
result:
3,02
